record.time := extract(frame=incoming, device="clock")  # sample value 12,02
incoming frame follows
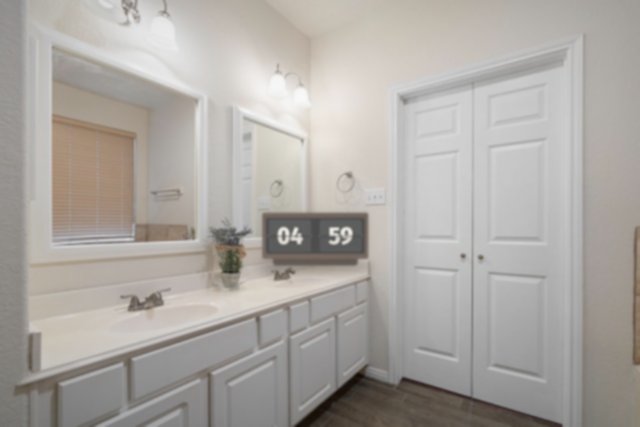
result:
4,59
